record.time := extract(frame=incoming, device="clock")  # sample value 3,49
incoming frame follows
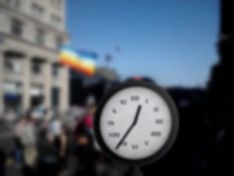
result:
12,36
